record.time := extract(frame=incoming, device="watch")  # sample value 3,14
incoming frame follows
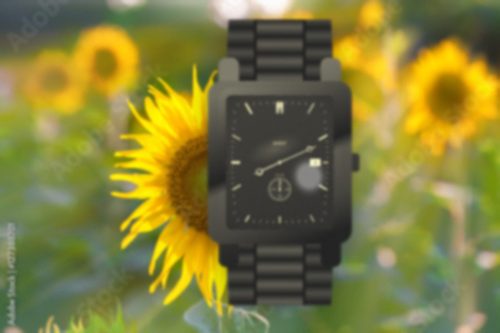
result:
8,11
